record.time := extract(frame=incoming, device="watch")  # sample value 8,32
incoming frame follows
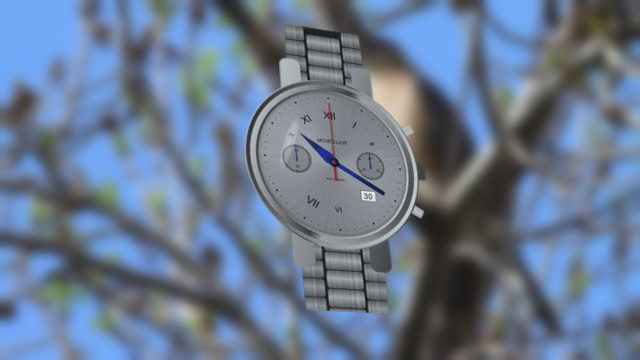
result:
10,20
